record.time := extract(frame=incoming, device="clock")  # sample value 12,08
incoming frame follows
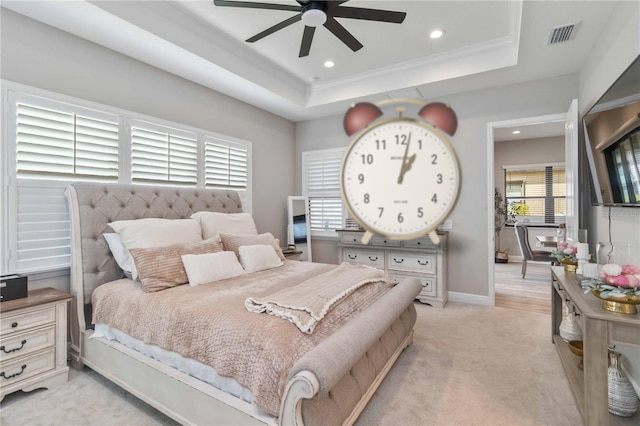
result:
1,02
